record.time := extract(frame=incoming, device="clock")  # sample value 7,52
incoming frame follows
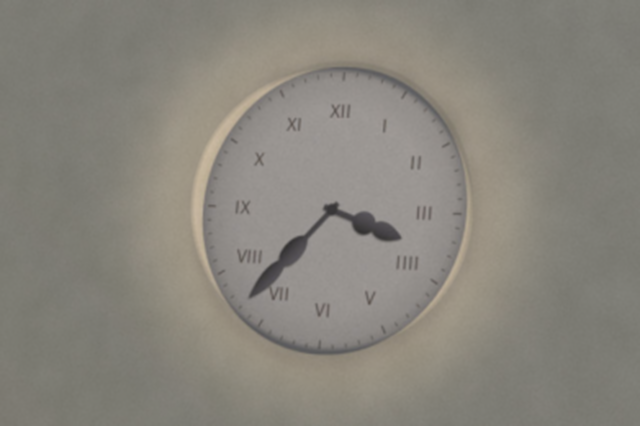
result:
3,37
